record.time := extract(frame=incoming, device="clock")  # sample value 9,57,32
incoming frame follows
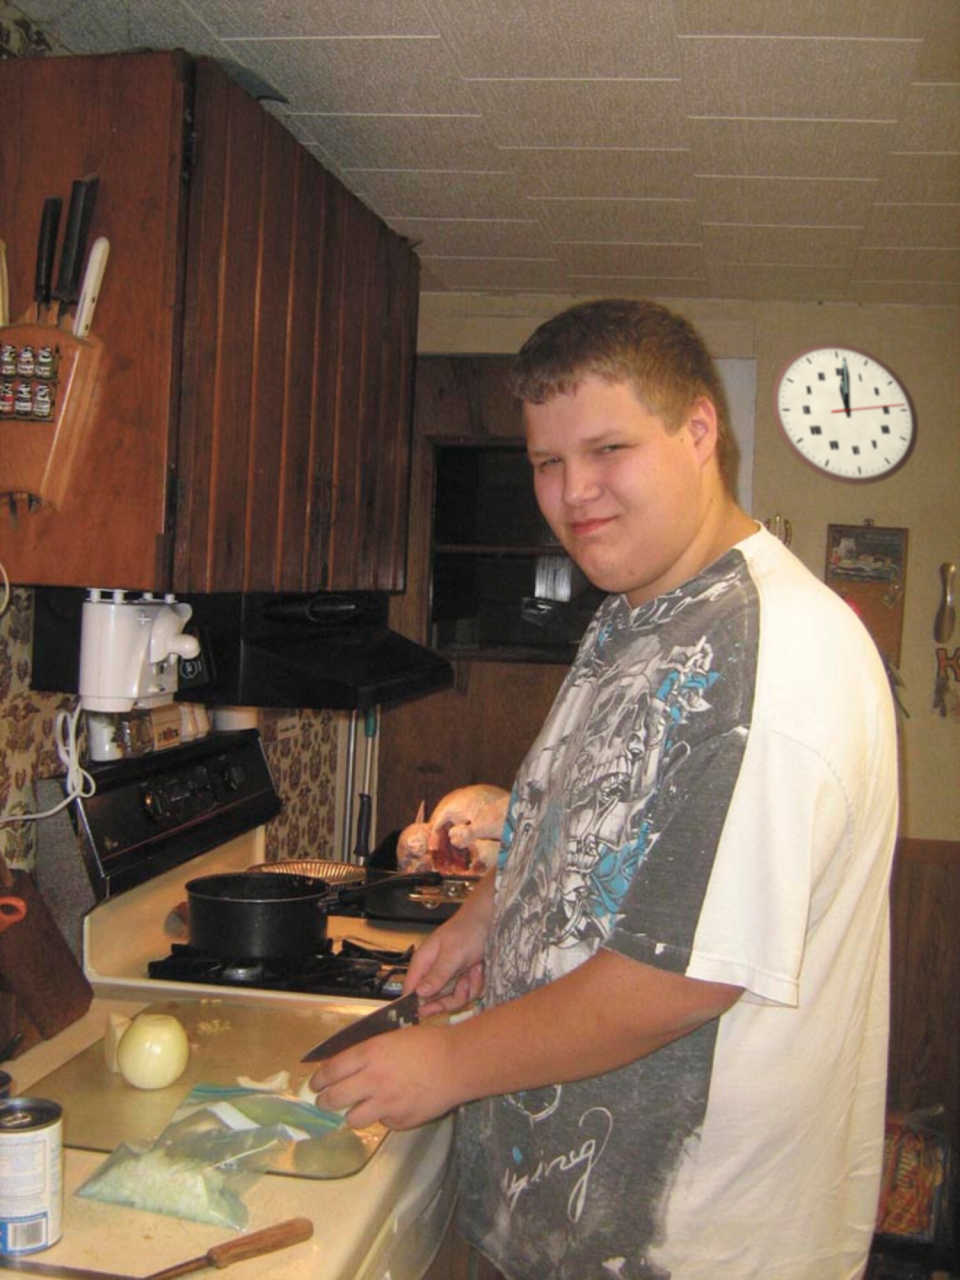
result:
12,01,14
